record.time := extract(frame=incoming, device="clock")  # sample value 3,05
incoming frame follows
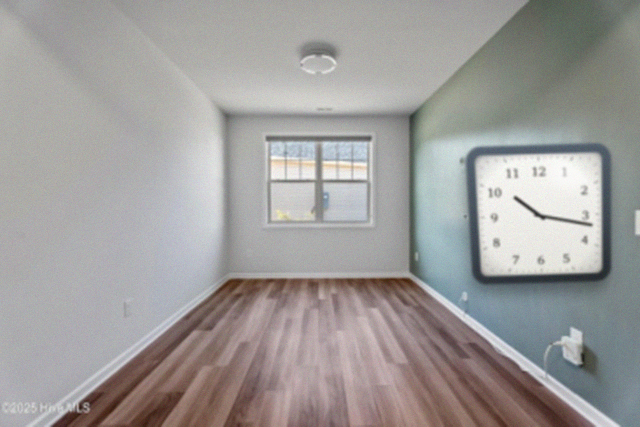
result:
10,17
